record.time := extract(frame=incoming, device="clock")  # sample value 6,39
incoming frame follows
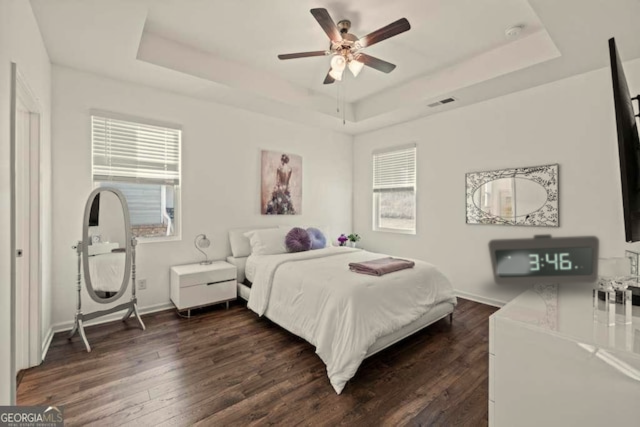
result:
3,46
